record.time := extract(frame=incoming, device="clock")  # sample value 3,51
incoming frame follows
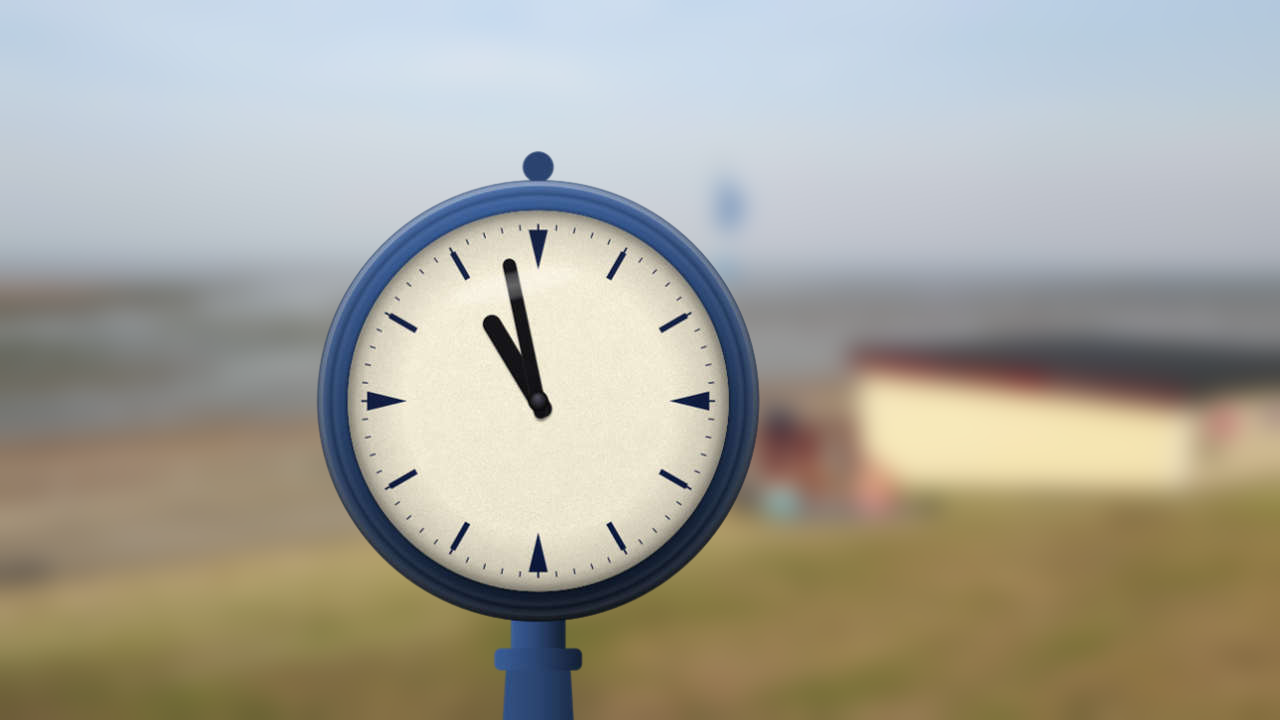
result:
10,58
